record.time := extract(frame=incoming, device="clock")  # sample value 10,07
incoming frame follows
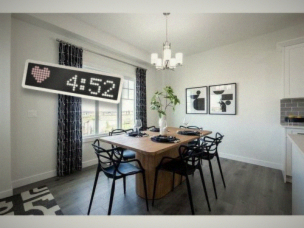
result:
4,52
